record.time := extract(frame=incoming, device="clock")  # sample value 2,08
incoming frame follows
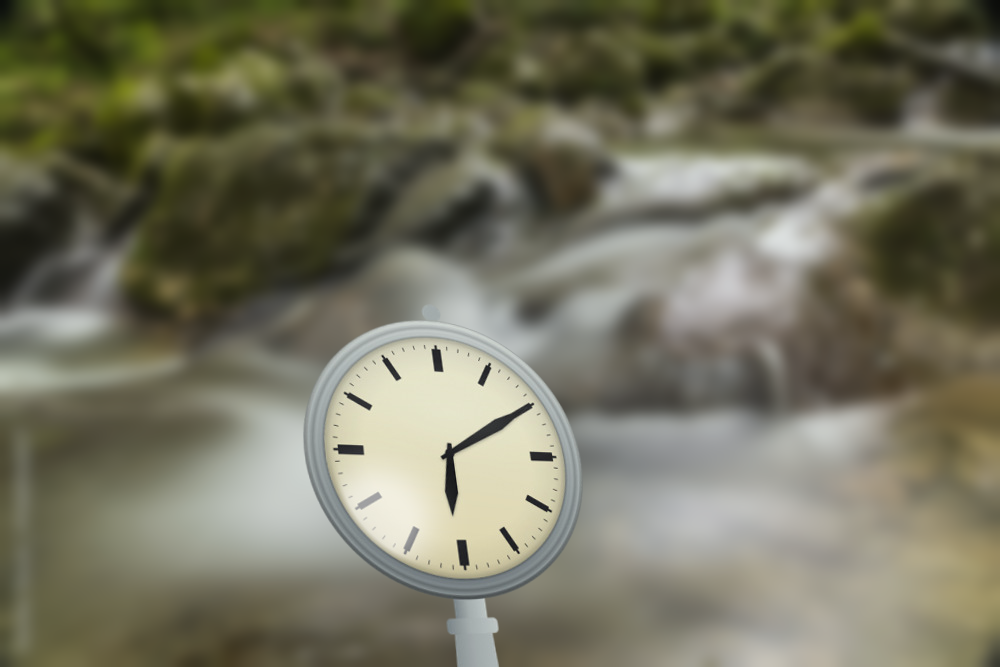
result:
6,10
